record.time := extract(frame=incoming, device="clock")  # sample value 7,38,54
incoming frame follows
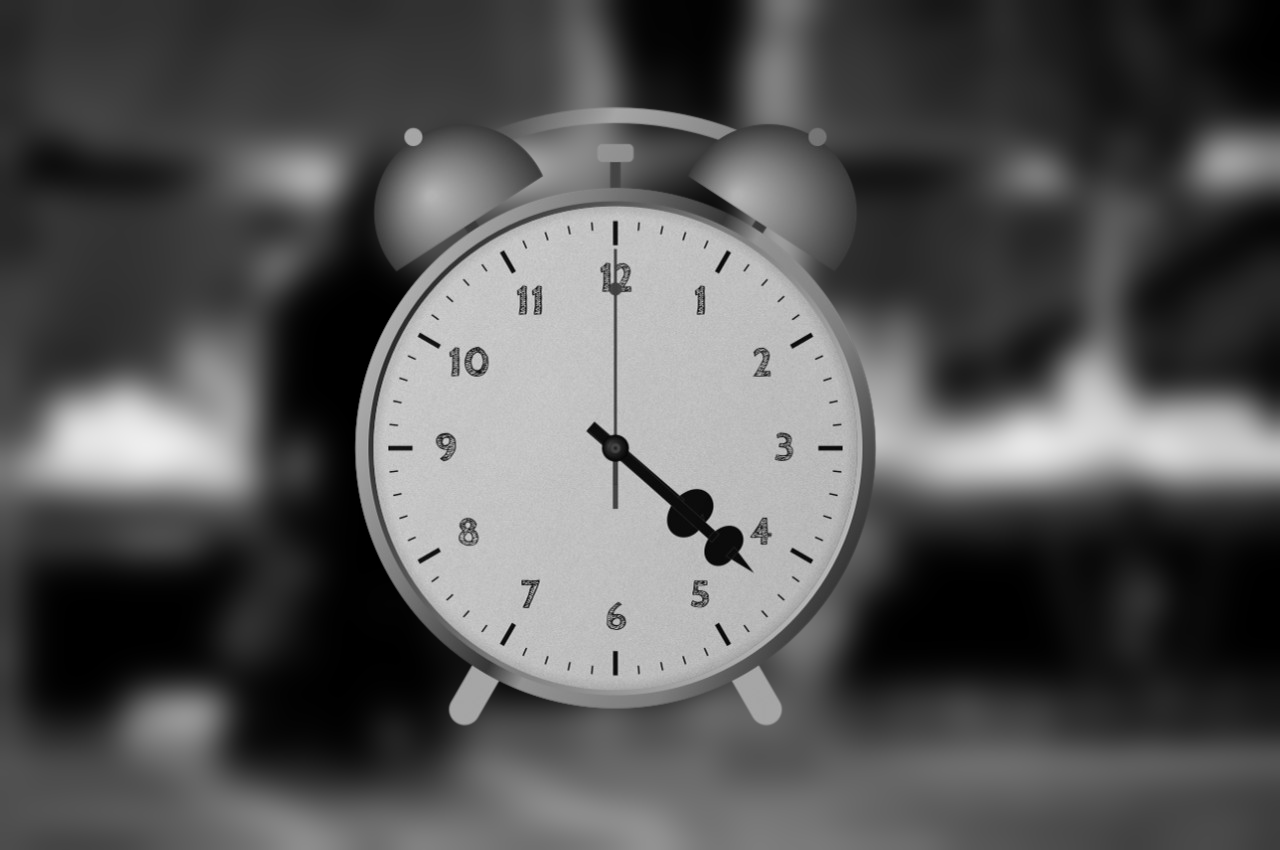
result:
4,22,00
